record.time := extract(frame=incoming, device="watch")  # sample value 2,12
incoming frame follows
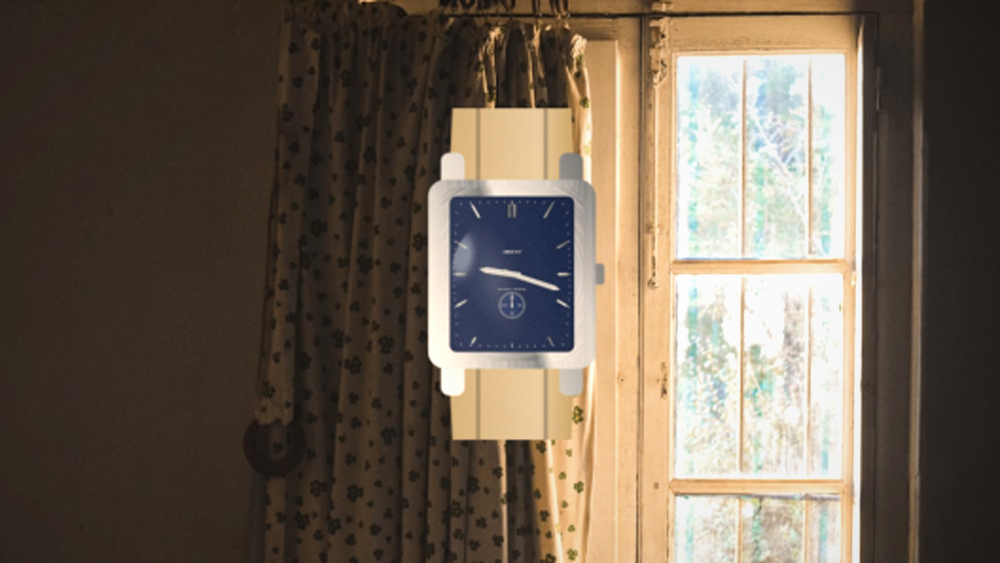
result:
9,18
